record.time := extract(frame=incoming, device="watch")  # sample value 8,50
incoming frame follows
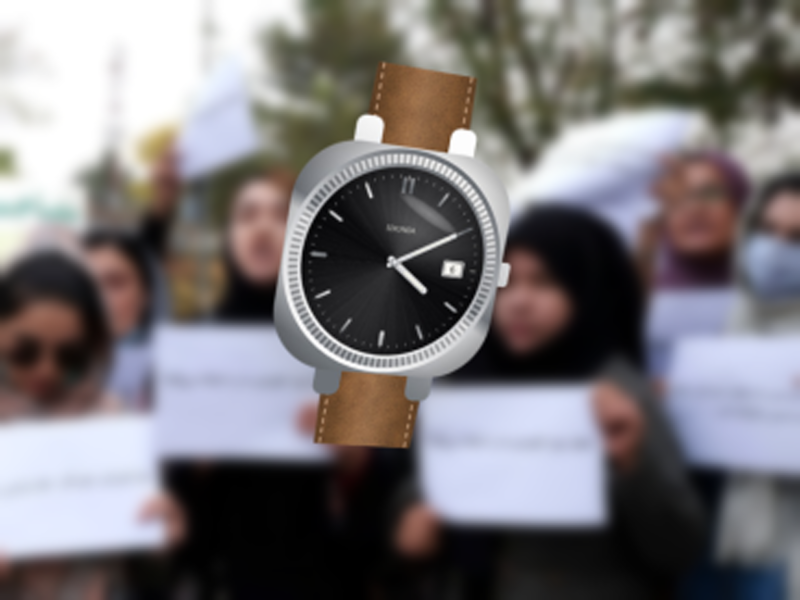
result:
4,10
